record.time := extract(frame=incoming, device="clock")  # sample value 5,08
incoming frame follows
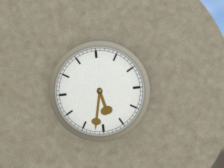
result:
5,32
